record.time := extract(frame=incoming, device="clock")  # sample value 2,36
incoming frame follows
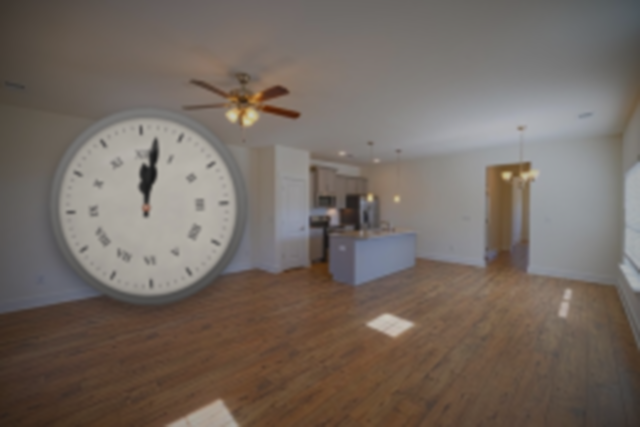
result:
12,02
